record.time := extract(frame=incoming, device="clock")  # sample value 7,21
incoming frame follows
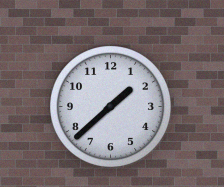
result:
1,38
